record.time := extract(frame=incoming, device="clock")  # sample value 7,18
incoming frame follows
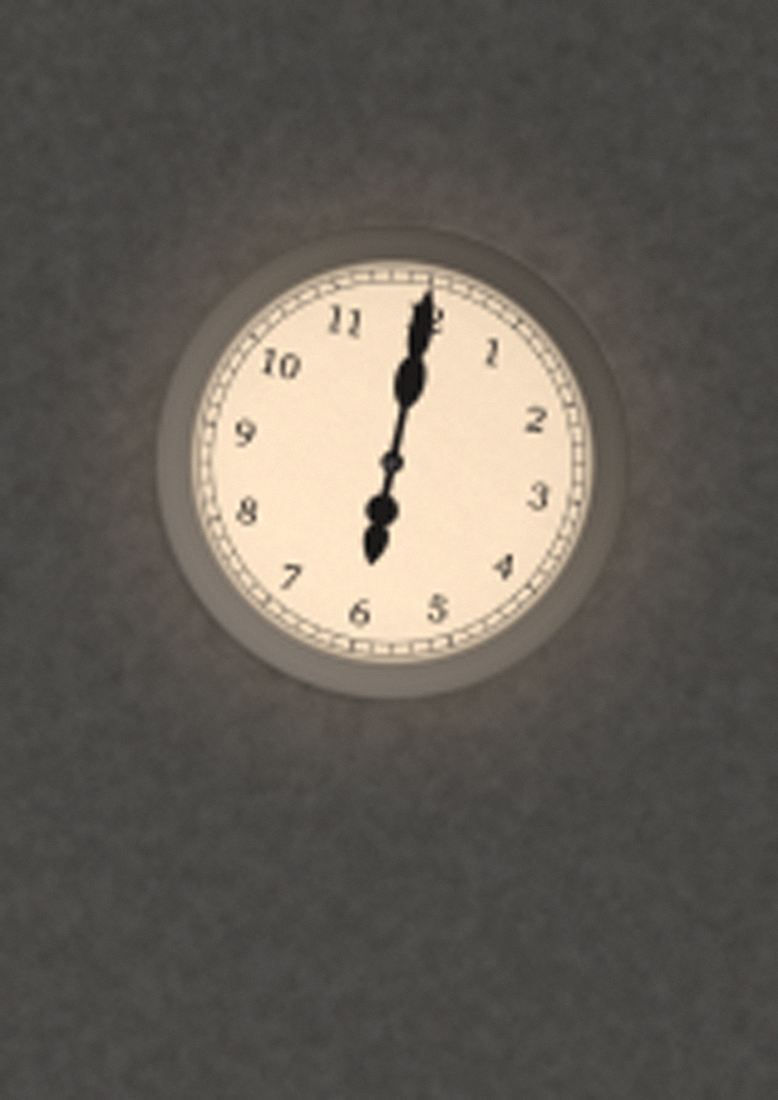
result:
6,00
